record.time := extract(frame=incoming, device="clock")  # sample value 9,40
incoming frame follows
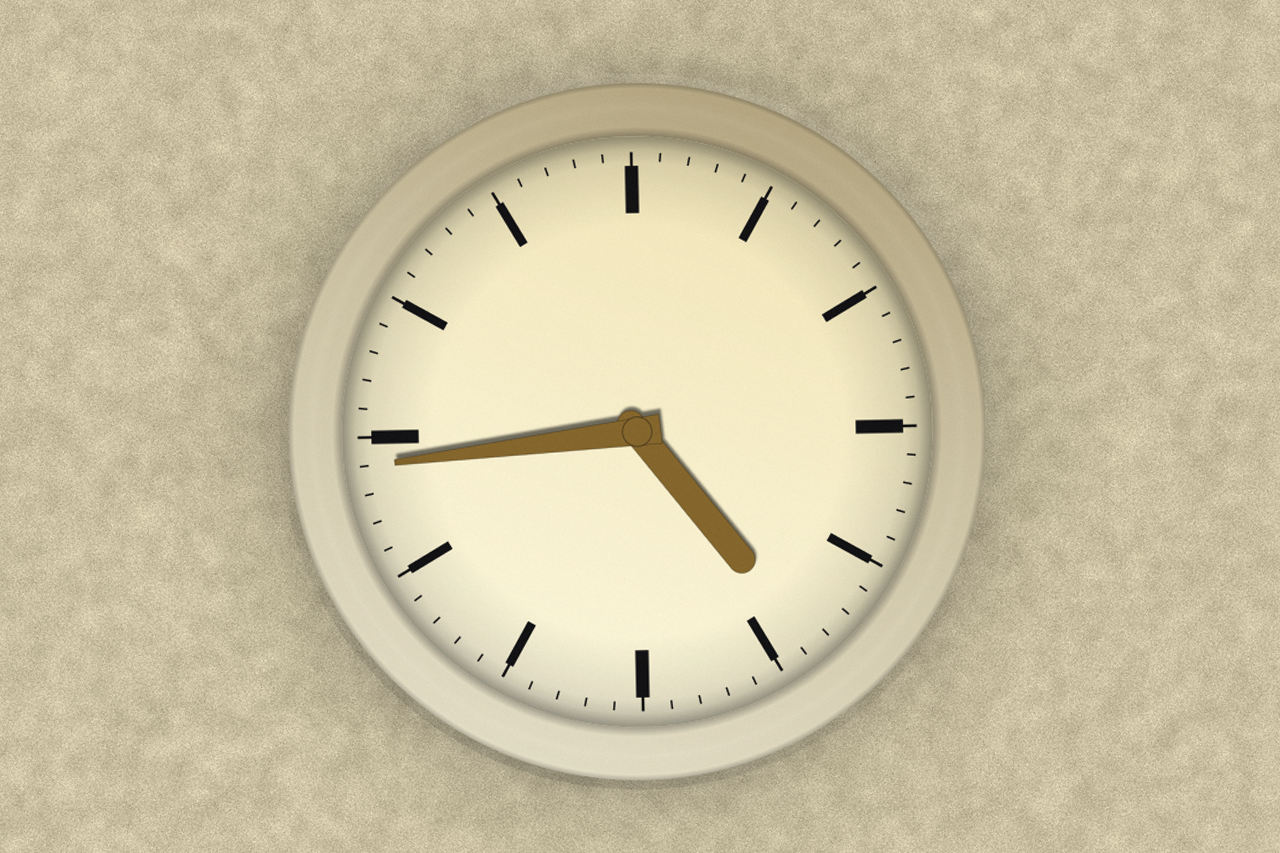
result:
4,44
